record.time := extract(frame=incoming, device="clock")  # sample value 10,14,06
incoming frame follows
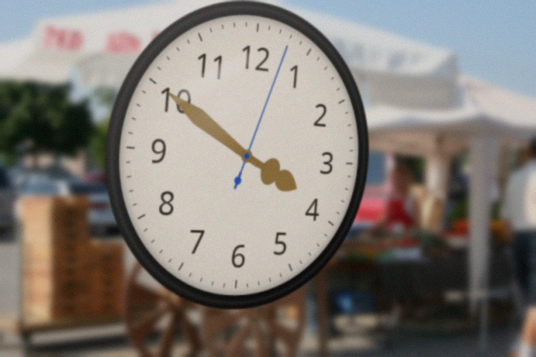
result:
3,50,03
